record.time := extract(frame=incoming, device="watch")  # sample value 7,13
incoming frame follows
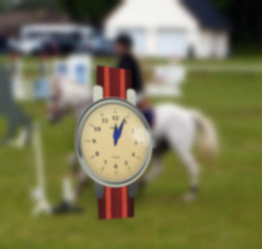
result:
12,04
